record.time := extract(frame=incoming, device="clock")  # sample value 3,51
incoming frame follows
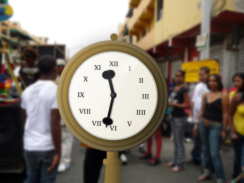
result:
11,32
